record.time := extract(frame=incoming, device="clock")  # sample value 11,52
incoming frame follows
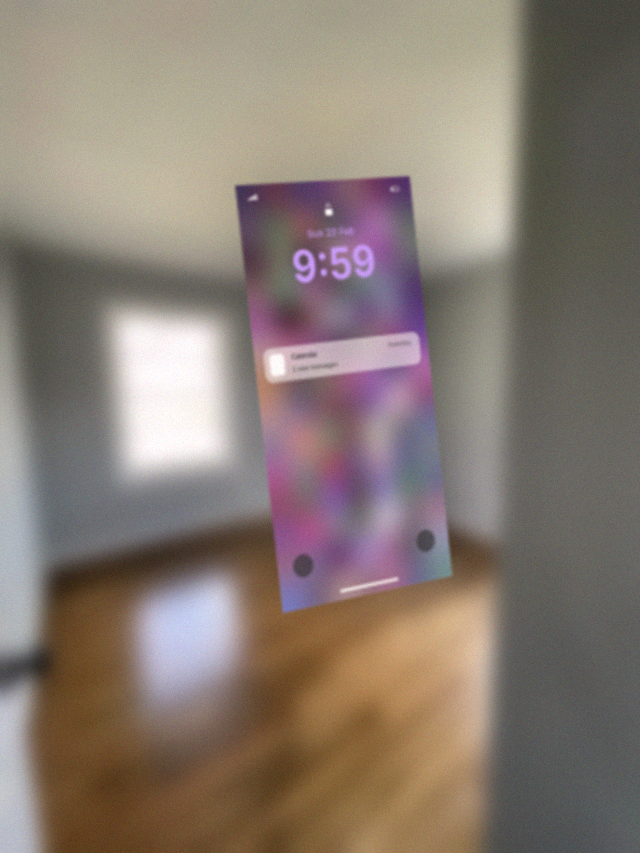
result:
9,59
